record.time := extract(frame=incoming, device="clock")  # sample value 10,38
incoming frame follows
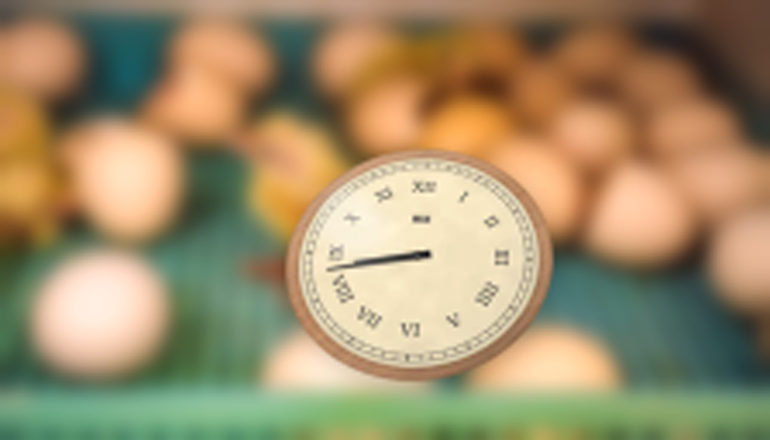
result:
8,43
